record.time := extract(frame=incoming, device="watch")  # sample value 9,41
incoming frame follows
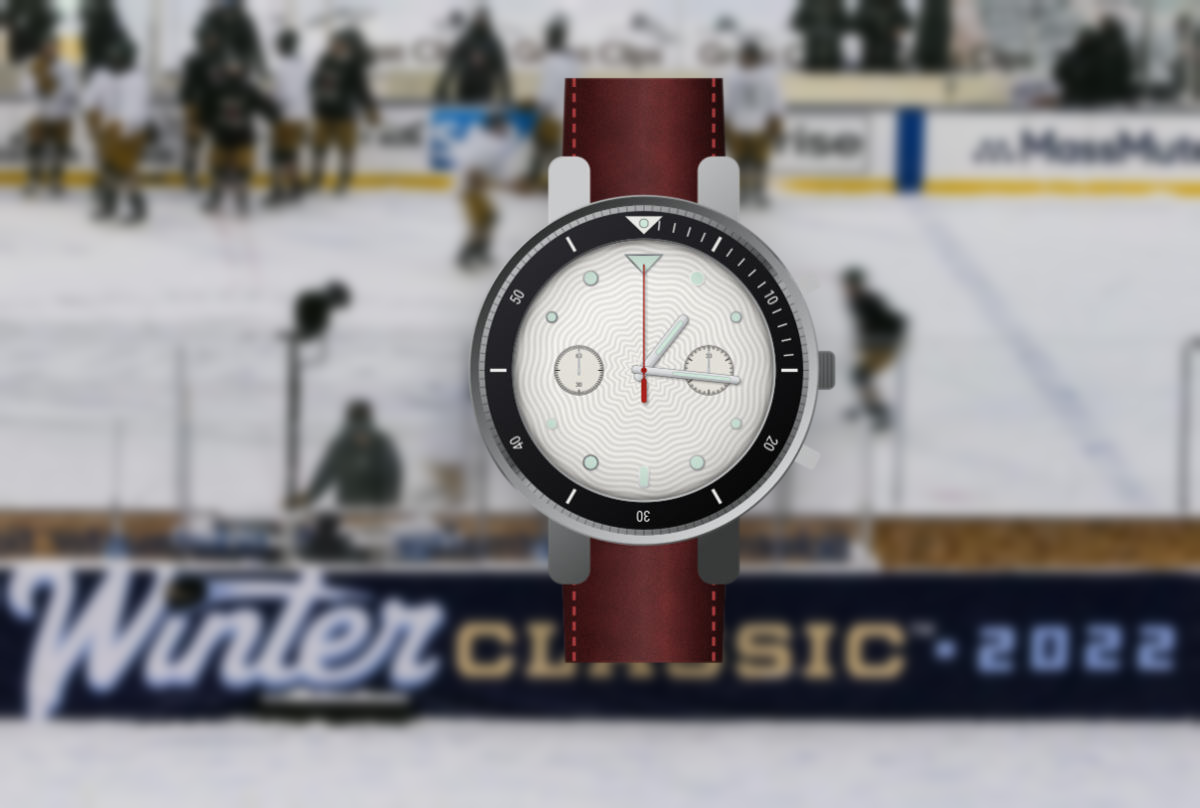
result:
1,16
